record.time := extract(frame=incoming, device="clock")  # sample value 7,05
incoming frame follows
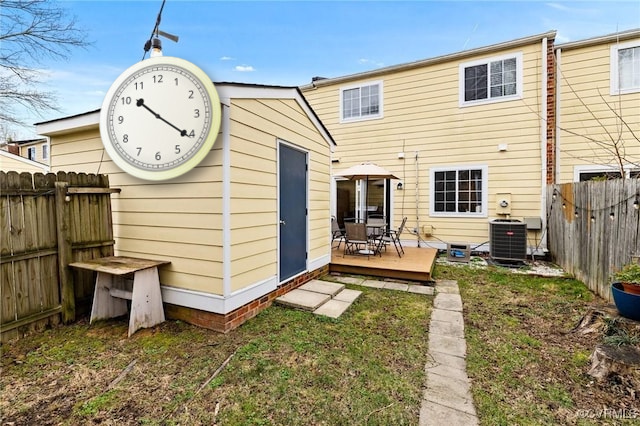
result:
10,21
